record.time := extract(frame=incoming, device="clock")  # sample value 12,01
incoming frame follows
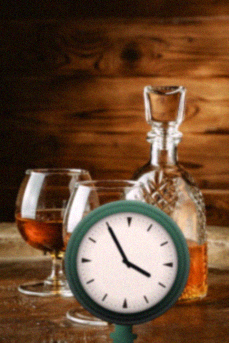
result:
3,55
